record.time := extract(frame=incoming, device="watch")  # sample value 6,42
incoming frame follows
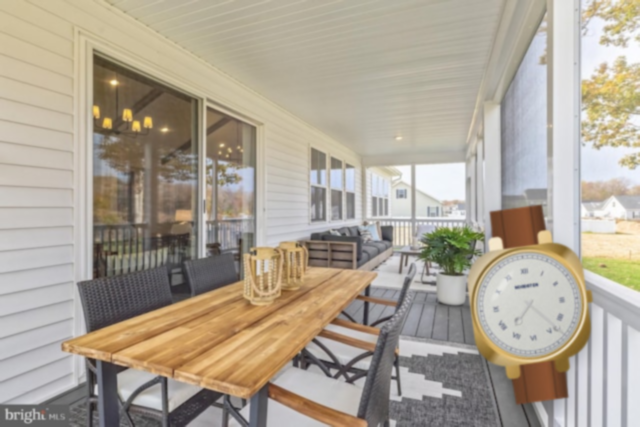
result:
7,23
